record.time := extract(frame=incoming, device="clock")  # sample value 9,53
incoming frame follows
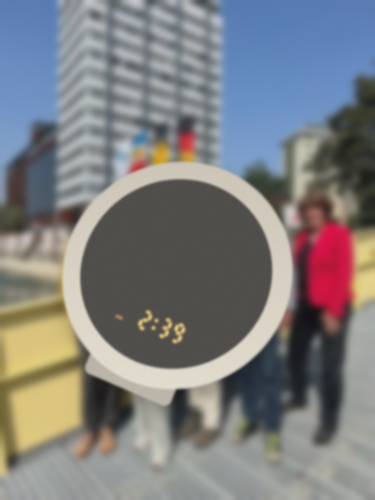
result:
2,39
